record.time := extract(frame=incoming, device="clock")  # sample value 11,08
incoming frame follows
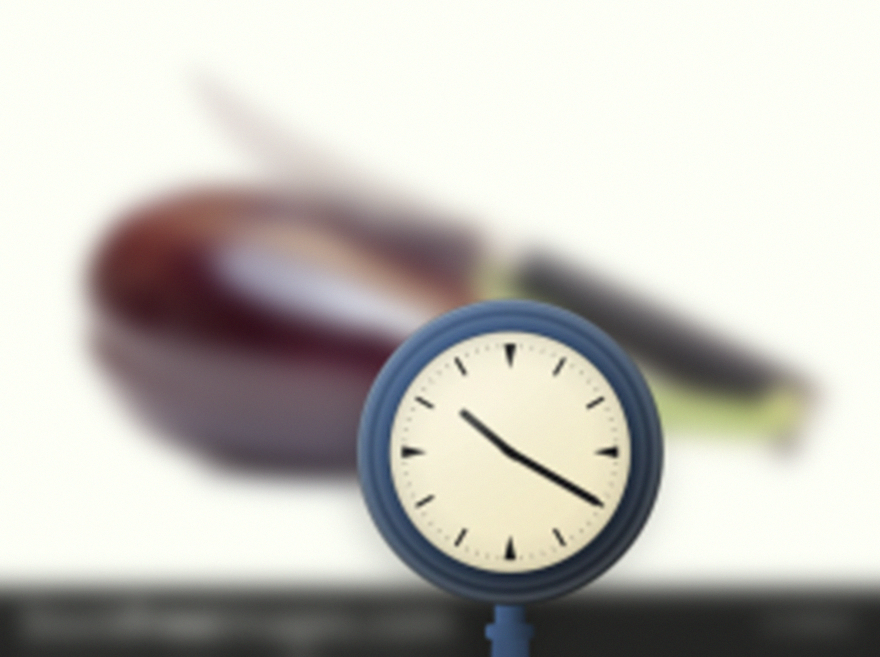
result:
10,20
